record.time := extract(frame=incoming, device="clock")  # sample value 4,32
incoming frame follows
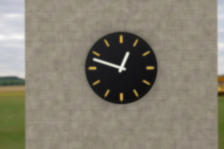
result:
12,48
